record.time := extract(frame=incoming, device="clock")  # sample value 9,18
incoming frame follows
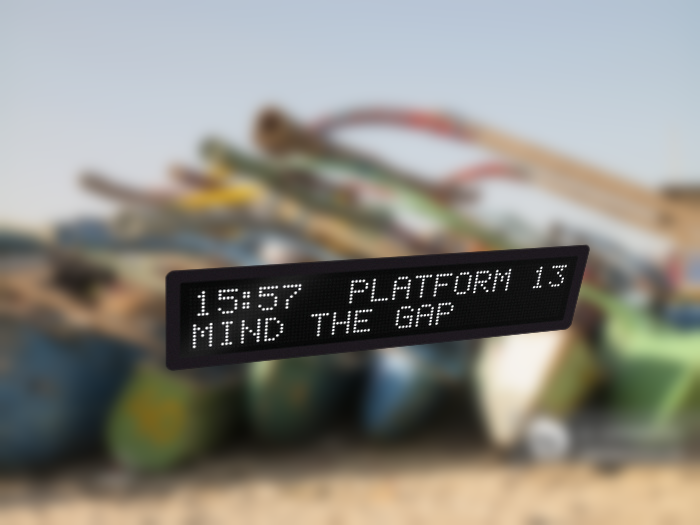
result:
15,57
